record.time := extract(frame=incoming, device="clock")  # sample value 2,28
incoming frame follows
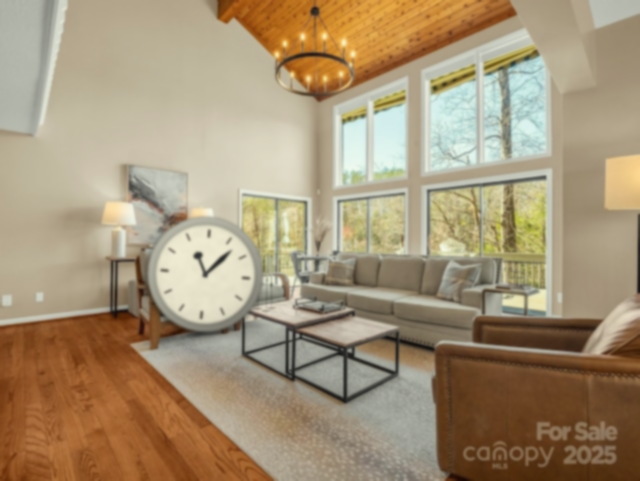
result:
11,07
